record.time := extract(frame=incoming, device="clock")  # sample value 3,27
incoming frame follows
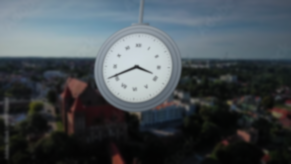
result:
3,41
